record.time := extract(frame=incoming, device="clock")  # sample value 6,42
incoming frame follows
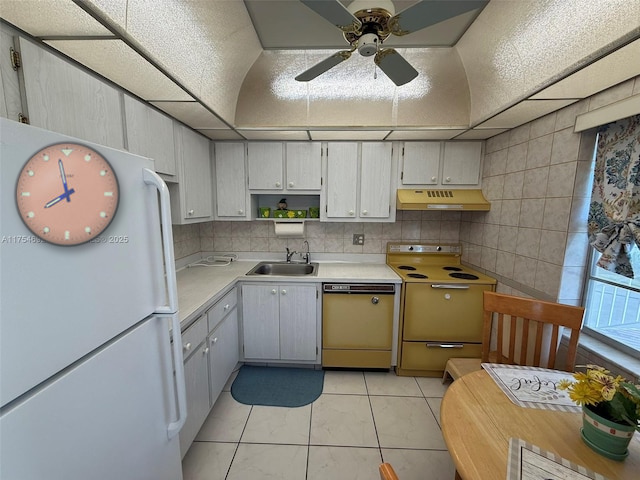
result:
7,58
